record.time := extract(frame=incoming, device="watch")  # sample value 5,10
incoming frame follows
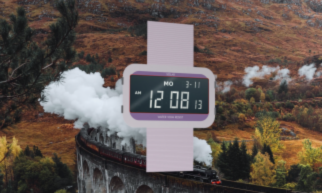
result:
12,08
